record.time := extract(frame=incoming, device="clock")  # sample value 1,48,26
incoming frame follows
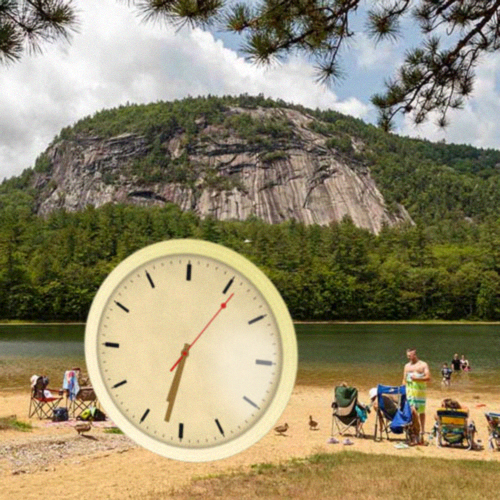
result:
6,32,06
